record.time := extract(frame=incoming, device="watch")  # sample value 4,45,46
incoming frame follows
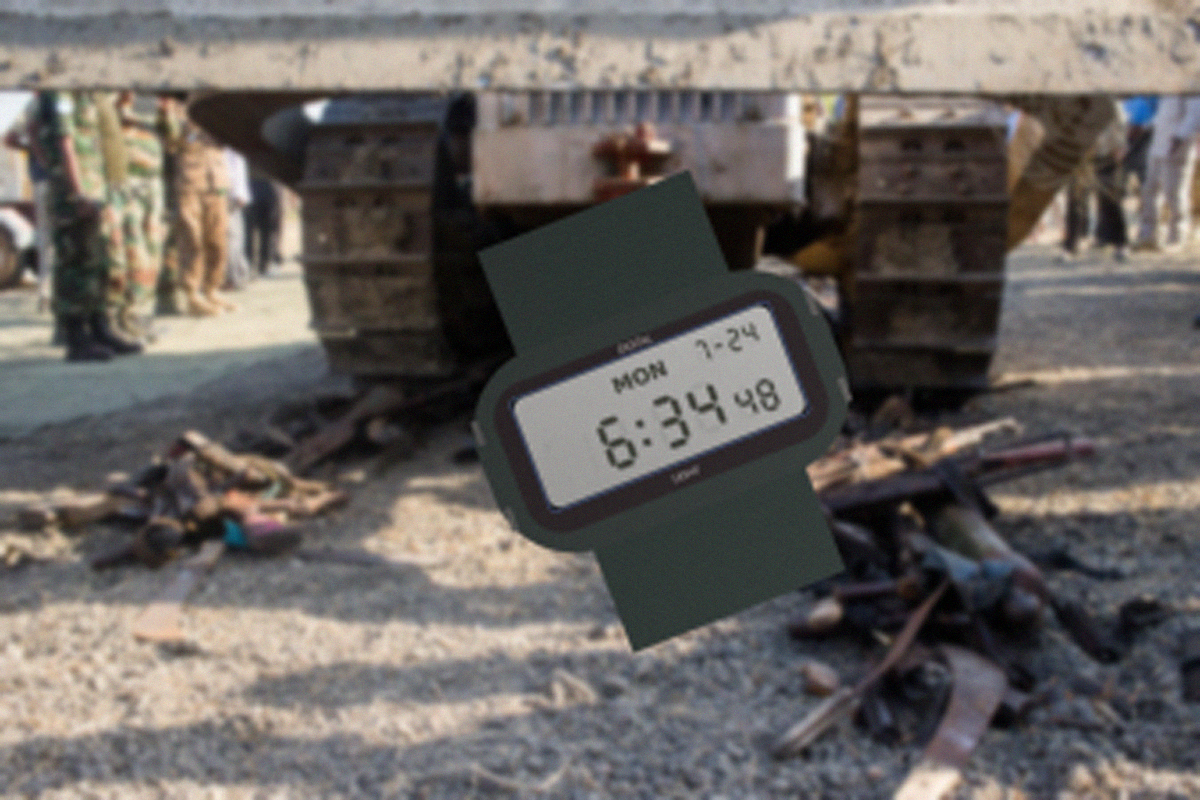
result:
6,34,48
